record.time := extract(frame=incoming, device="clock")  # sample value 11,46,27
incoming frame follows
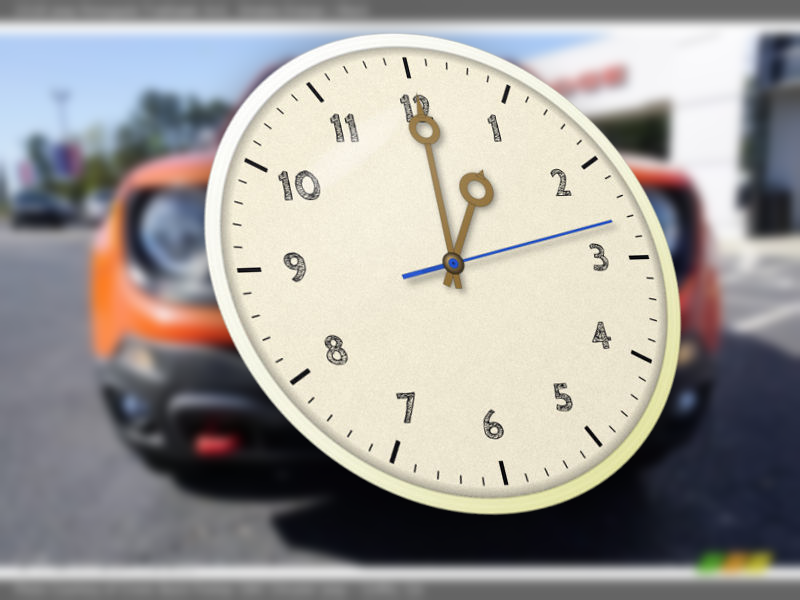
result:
1,00,13
